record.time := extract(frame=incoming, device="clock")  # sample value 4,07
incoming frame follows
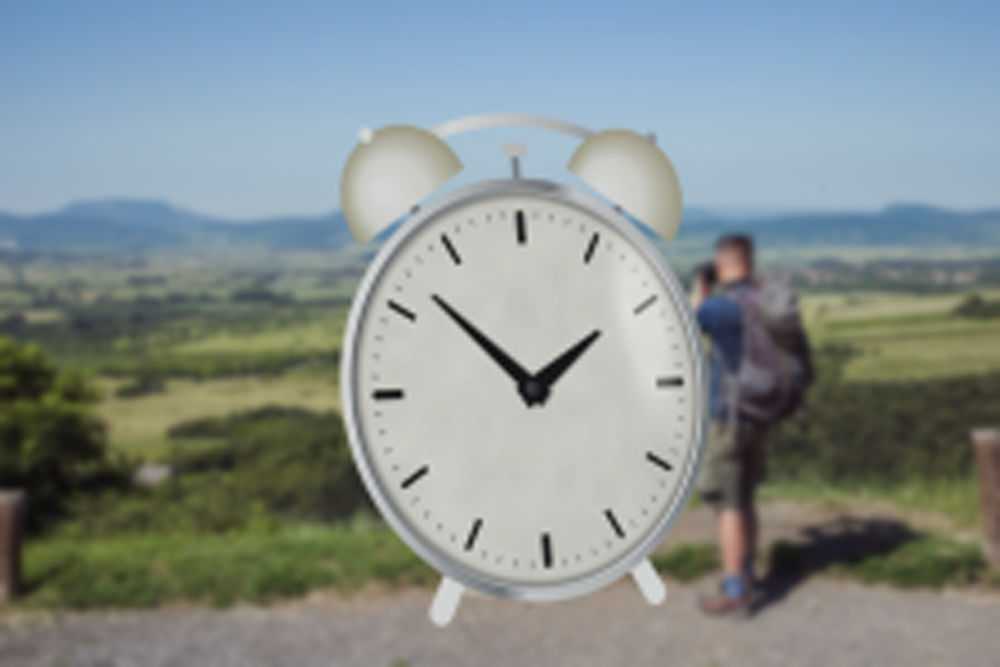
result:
1,52
